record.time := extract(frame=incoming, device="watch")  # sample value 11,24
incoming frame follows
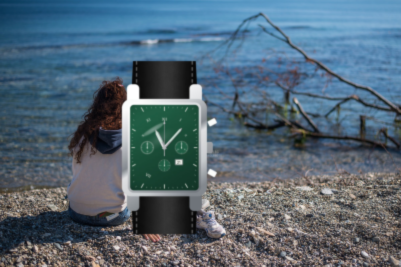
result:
11,07
